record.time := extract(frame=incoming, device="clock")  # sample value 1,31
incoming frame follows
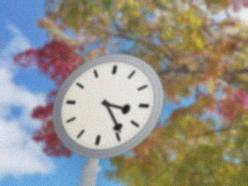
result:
3,24
